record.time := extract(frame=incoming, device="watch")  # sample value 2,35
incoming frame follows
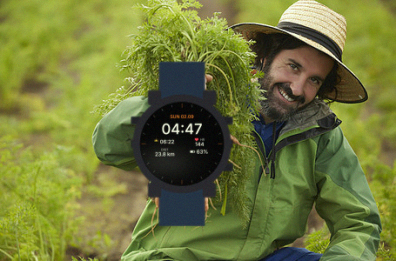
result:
4,47
